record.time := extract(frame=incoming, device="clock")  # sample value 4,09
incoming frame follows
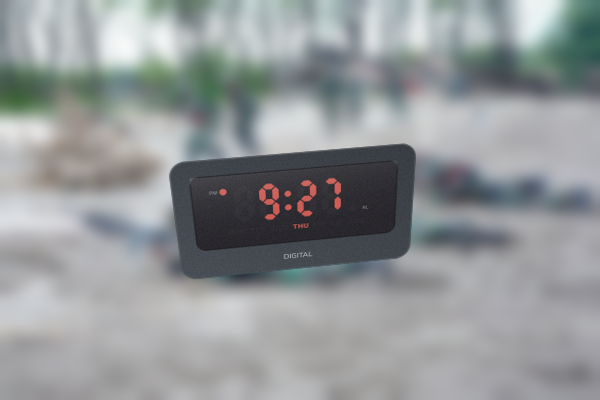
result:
9,27
